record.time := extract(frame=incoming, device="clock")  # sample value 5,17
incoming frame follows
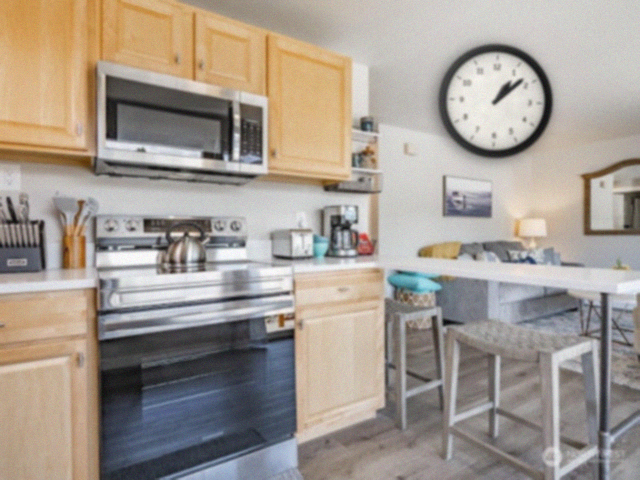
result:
1,08
